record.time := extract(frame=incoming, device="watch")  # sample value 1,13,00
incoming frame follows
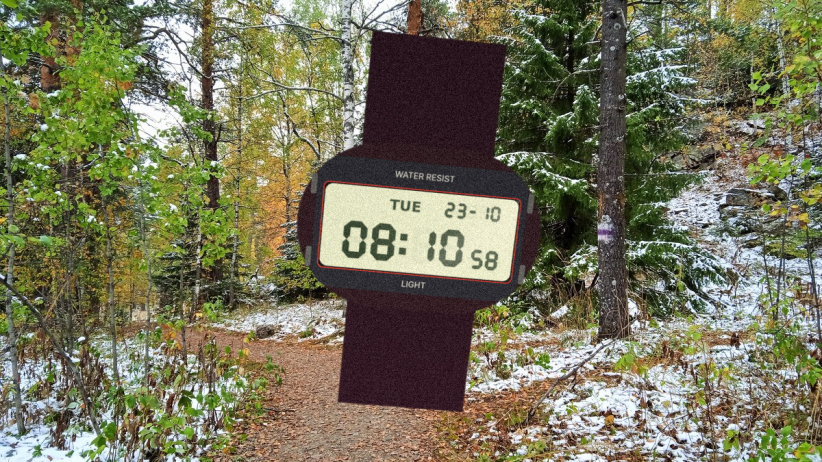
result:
8,10,58
